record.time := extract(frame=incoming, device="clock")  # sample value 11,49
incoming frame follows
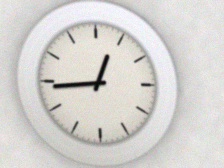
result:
12,44
